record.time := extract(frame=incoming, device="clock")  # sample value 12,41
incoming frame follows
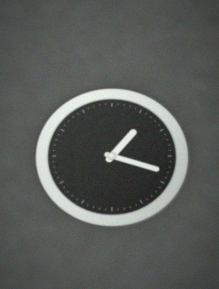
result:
1,18
